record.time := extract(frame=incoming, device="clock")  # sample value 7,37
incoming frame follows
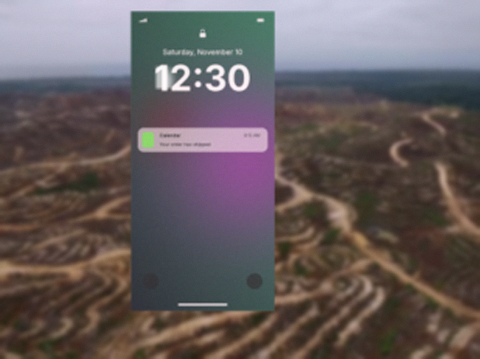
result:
12,30
